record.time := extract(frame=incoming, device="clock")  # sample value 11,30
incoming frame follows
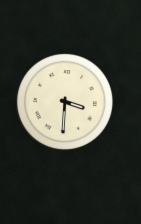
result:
3,30
